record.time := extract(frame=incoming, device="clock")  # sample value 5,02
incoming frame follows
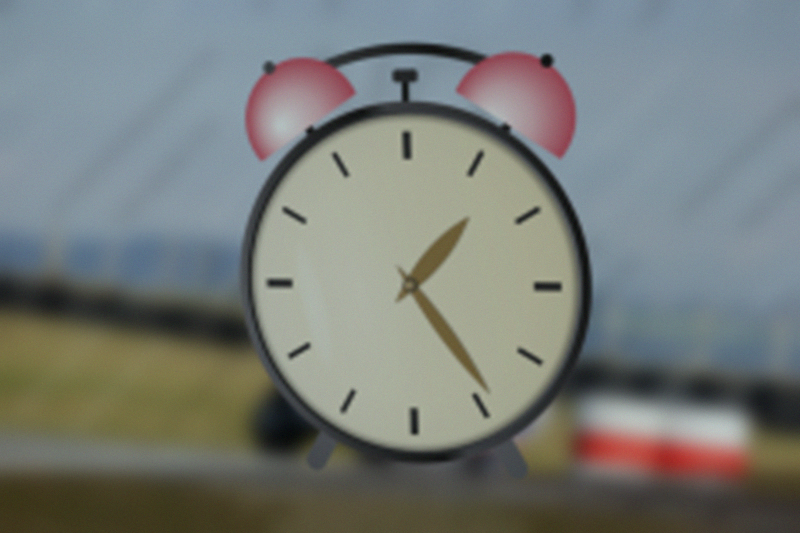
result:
1,24
